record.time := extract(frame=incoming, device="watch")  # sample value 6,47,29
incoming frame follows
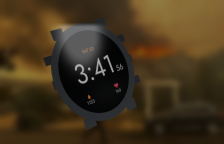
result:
3,41,56
